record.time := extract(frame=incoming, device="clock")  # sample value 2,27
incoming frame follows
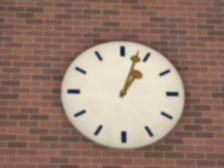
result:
1,03
